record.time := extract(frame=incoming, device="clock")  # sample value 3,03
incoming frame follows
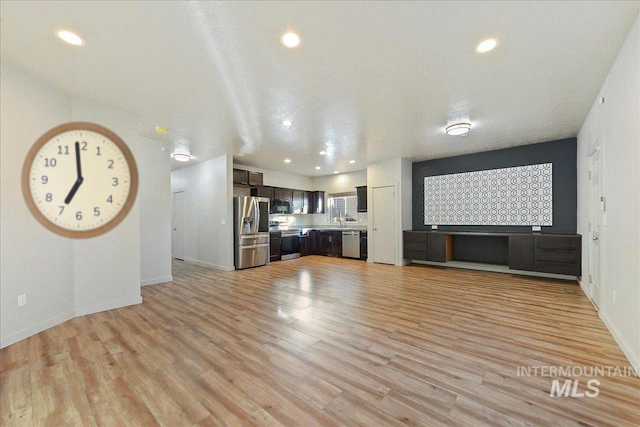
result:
6,59
